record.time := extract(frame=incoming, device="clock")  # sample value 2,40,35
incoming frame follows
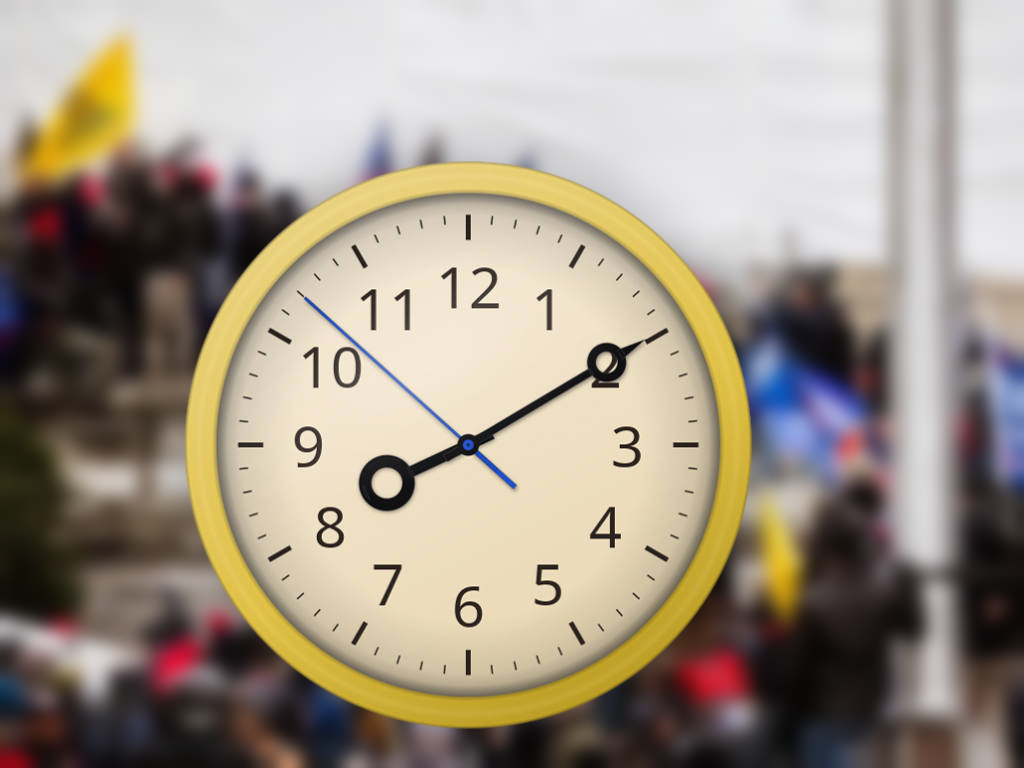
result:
8,09,52
